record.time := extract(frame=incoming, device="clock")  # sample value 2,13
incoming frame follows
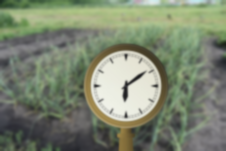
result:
6,09
